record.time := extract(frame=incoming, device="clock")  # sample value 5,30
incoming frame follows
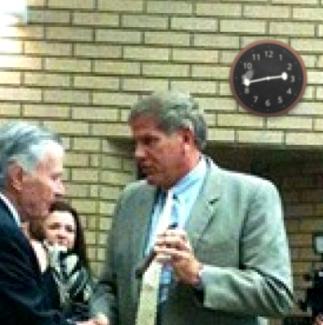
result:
2,43
